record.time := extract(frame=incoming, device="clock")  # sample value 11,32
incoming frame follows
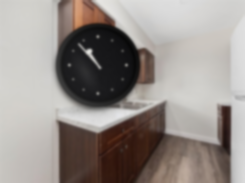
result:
10,53
